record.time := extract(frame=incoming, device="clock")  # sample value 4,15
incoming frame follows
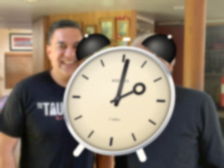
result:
2,01
